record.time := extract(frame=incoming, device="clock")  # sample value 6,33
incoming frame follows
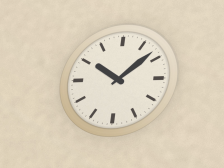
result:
10,08
